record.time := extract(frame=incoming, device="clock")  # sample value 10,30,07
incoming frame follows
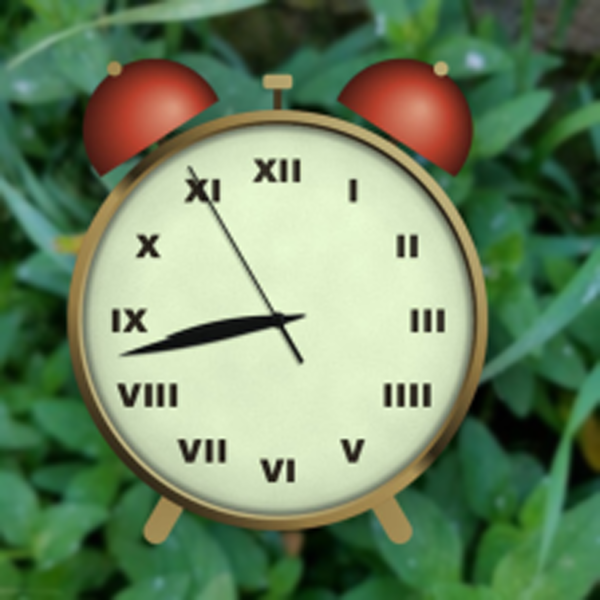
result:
8,42,55
